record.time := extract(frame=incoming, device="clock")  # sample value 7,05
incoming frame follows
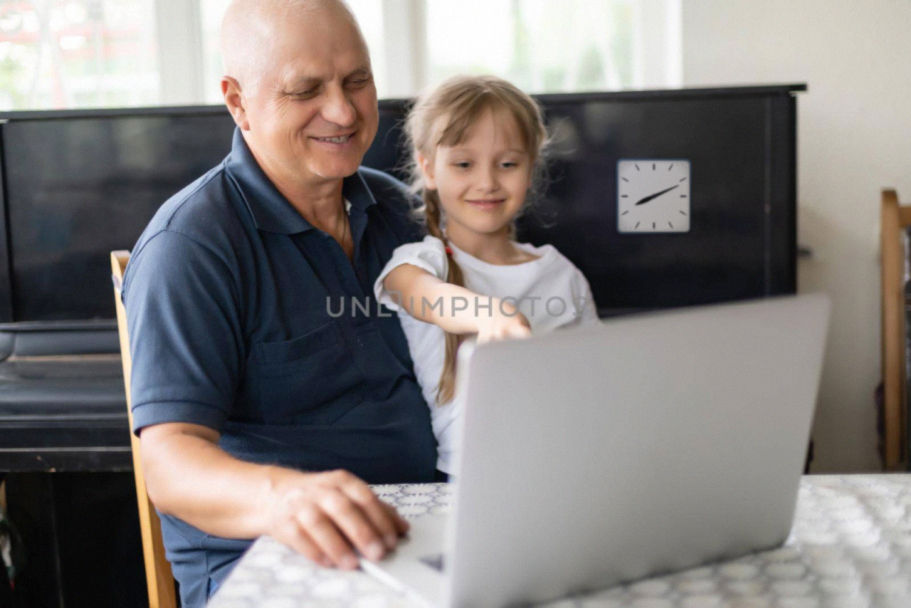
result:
8,11
